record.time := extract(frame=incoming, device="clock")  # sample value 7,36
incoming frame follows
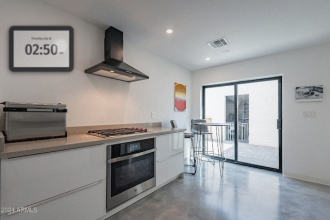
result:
2,50
